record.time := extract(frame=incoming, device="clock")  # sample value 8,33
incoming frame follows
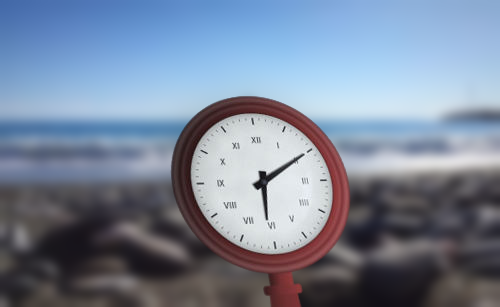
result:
6,10
